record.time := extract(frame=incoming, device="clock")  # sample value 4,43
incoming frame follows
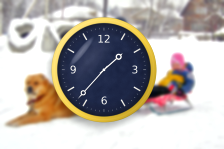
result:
1,37
